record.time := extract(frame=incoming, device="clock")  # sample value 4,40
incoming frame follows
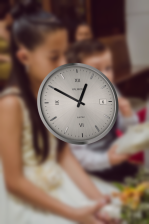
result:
12,50
